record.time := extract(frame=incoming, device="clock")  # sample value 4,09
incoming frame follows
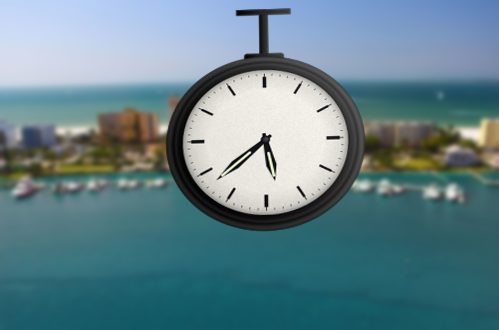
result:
5,38
